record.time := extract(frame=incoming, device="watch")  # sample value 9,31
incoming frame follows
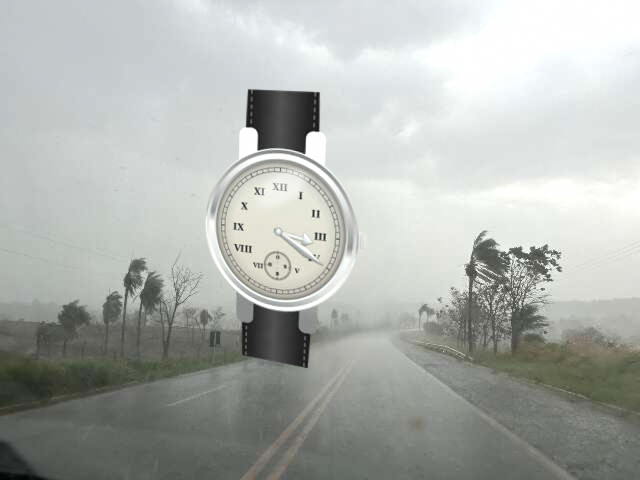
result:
3,20
